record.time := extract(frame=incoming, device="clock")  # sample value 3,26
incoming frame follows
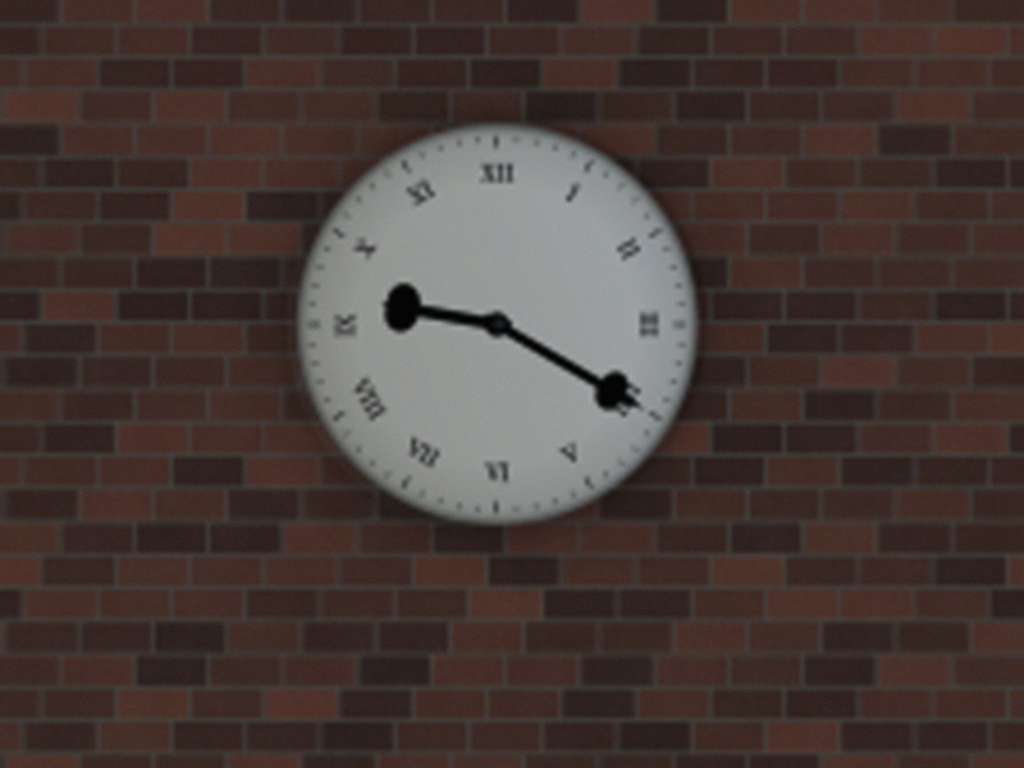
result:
9,20
